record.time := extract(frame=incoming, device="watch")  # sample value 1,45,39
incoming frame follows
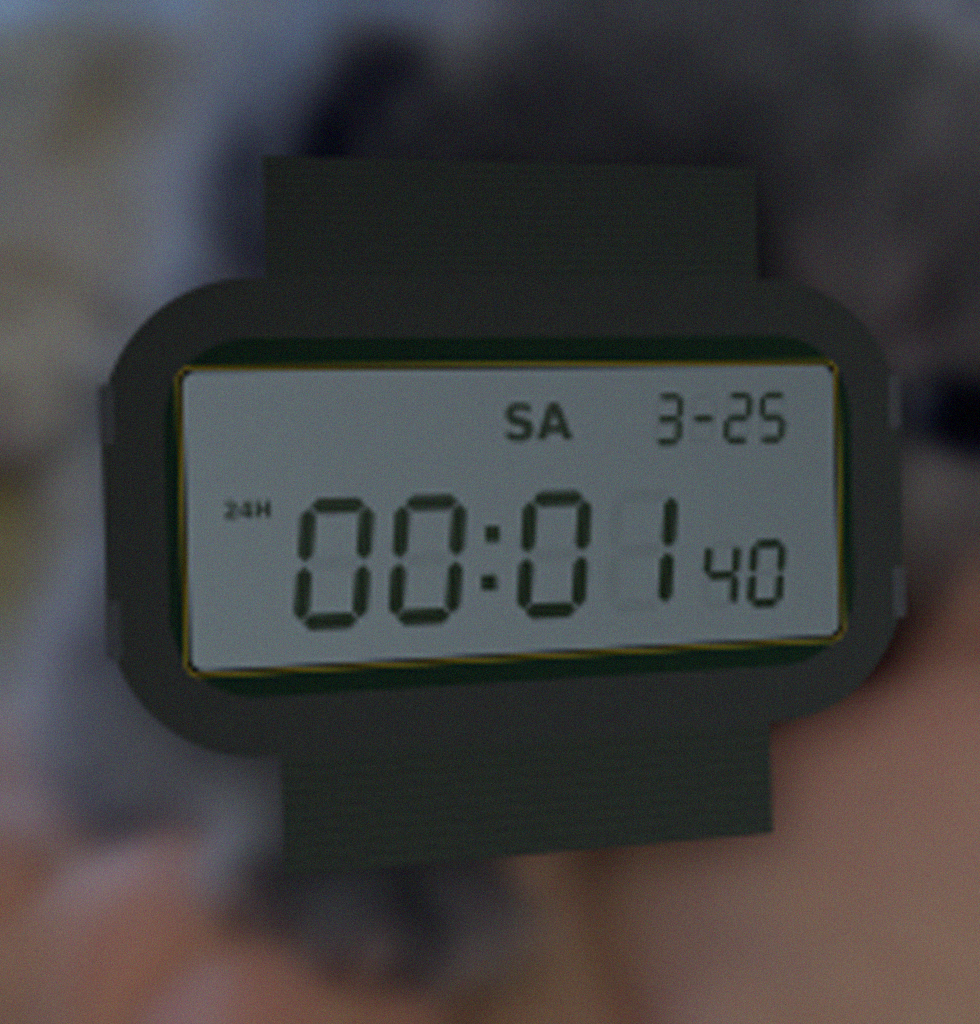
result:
0,01,40
